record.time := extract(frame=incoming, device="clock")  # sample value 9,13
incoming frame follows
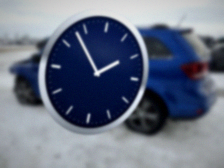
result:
1,53
